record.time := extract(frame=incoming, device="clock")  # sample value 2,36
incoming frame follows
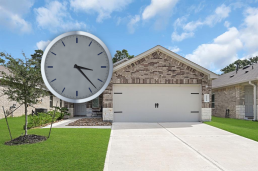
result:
3,23
